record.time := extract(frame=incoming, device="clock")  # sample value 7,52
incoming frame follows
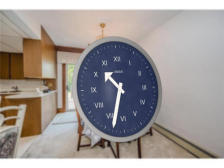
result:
10,33
